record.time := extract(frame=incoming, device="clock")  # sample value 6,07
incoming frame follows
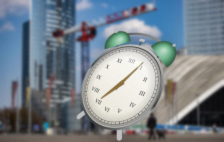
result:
7,04
